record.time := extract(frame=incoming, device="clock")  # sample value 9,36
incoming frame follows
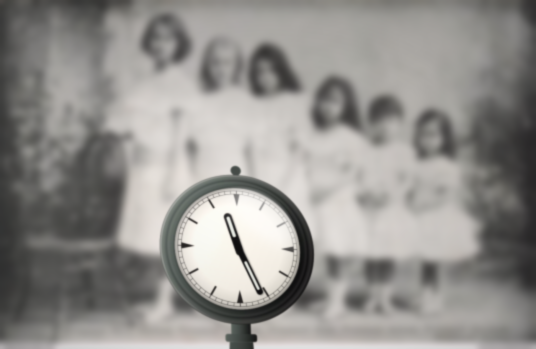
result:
11,26
